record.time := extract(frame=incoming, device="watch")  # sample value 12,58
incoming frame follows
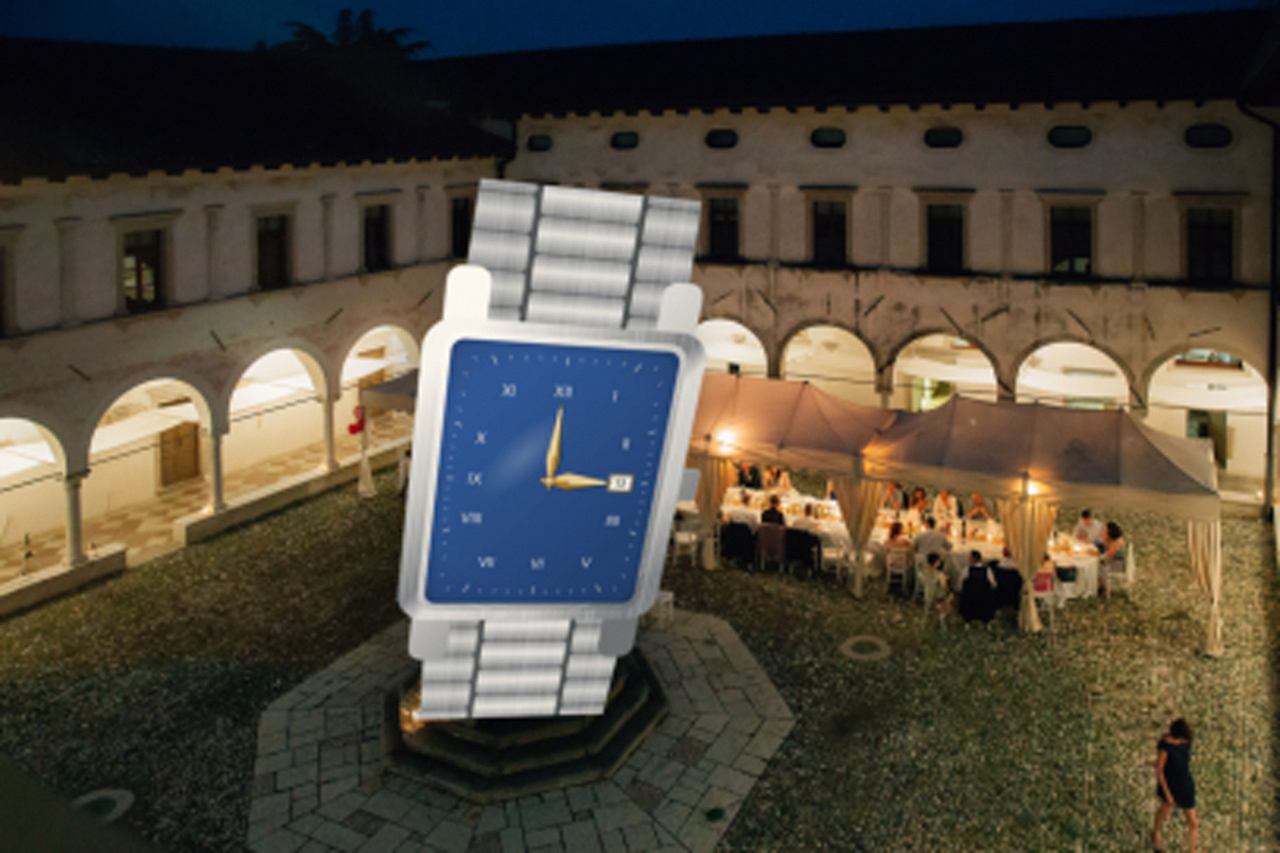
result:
3,00
